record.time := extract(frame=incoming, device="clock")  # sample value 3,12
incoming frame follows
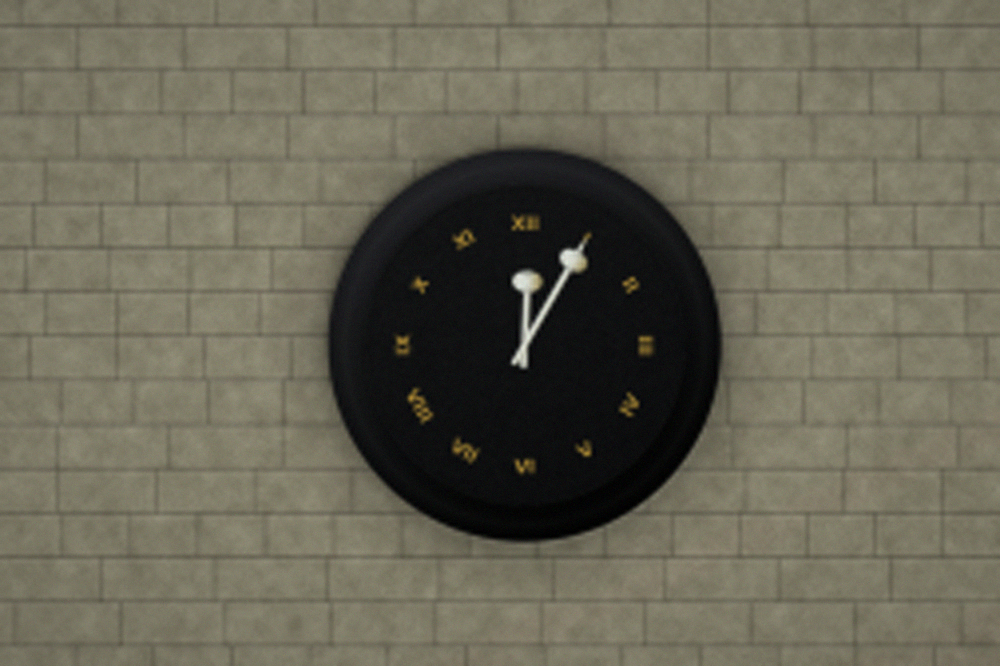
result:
12,05
